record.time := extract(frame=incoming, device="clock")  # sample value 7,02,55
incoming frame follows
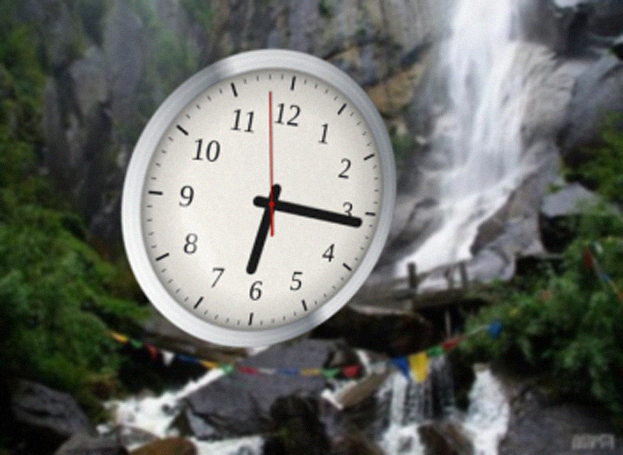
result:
6,15,58
